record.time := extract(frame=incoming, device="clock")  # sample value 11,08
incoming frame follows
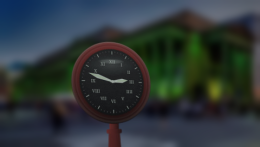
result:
2,48
